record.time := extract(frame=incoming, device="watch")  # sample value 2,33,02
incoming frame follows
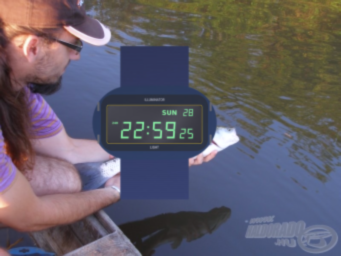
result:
22,59,25
